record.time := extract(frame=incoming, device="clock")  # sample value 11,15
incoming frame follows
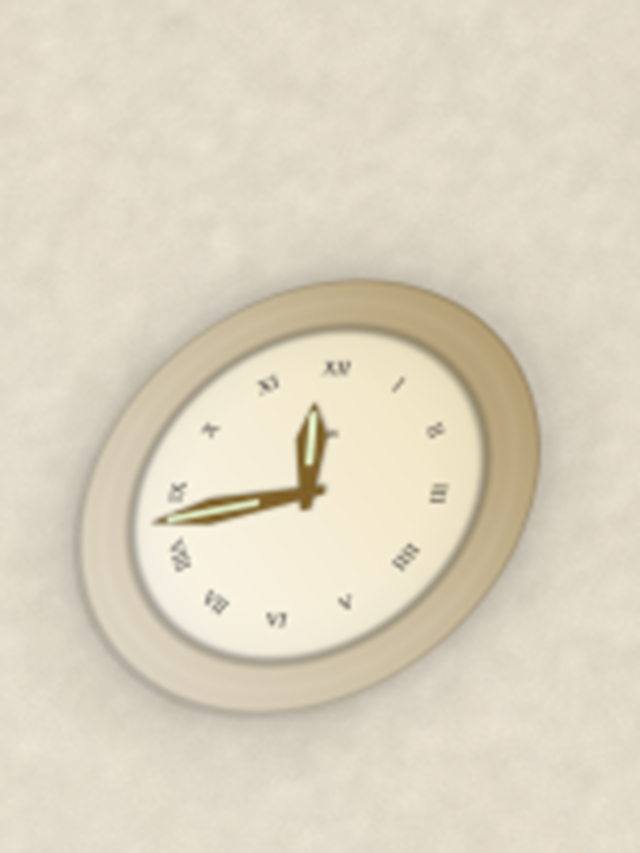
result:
11,43
